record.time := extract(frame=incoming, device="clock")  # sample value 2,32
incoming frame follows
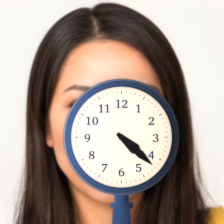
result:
4,22
